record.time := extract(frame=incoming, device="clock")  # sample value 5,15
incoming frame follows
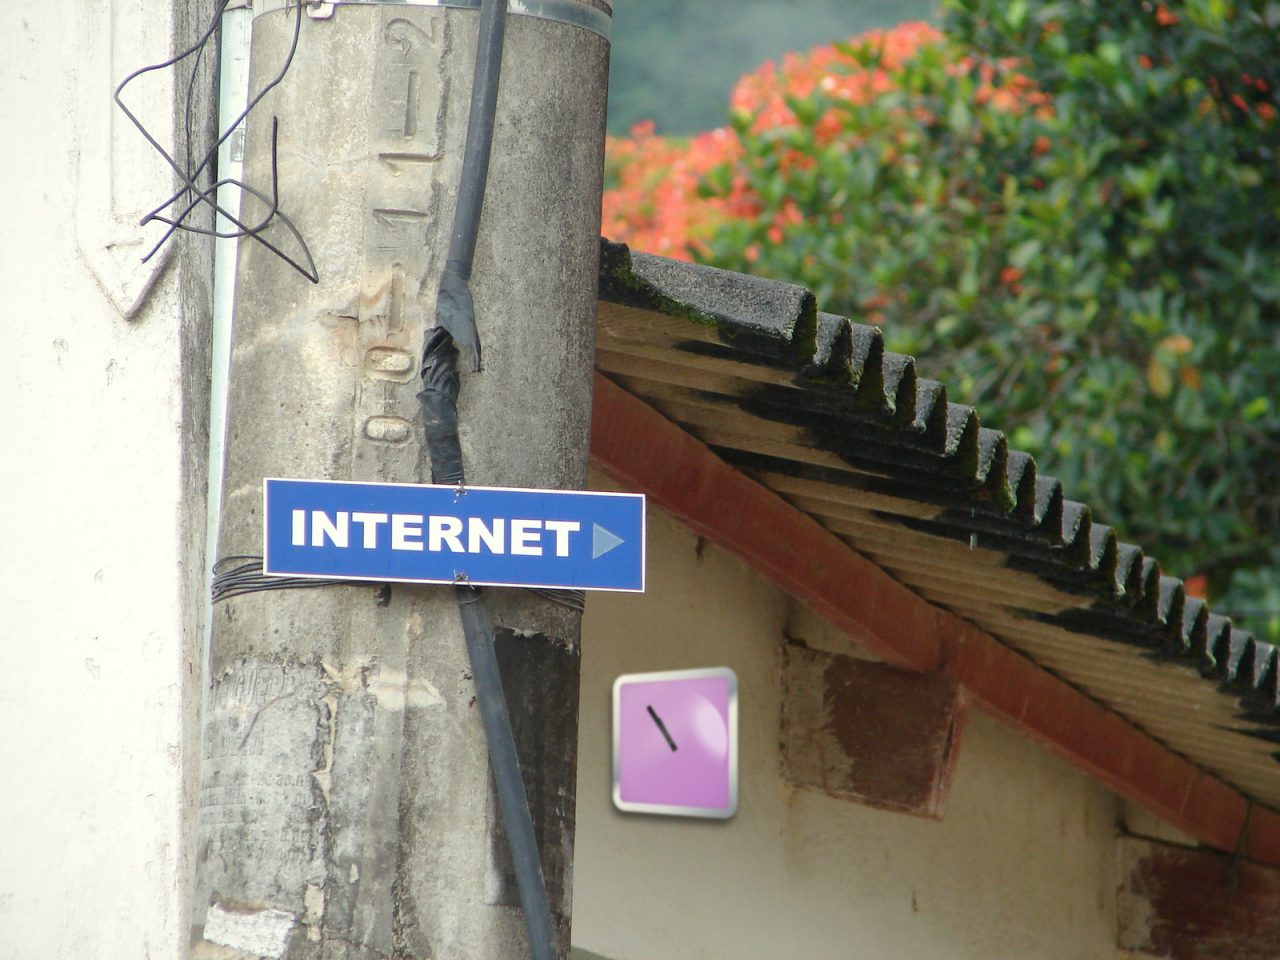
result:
10,54
